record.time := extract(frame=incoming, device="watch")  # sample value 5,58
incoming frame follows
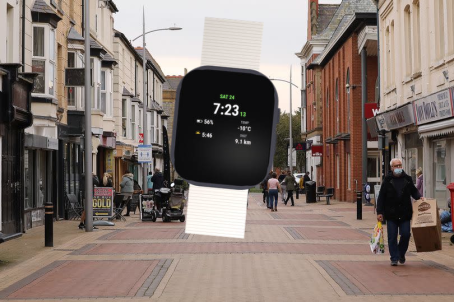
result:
7,23
